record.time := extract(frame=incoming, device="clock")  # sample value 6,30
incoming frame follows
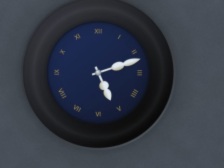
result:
5,12
